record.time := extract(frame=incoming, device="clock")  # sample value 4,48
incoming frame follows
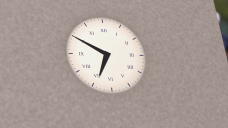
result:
6,50
